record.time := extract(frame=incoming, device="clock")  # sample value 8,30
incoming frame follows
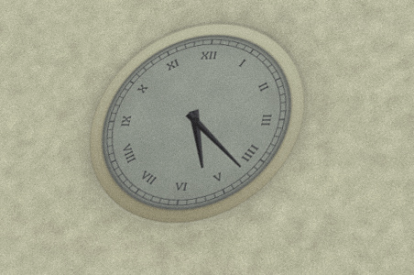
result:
5,22
